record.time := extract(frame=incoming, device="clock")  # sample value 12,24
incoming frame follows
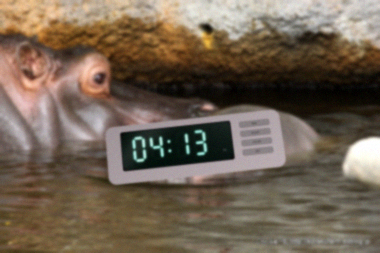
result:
4,13
